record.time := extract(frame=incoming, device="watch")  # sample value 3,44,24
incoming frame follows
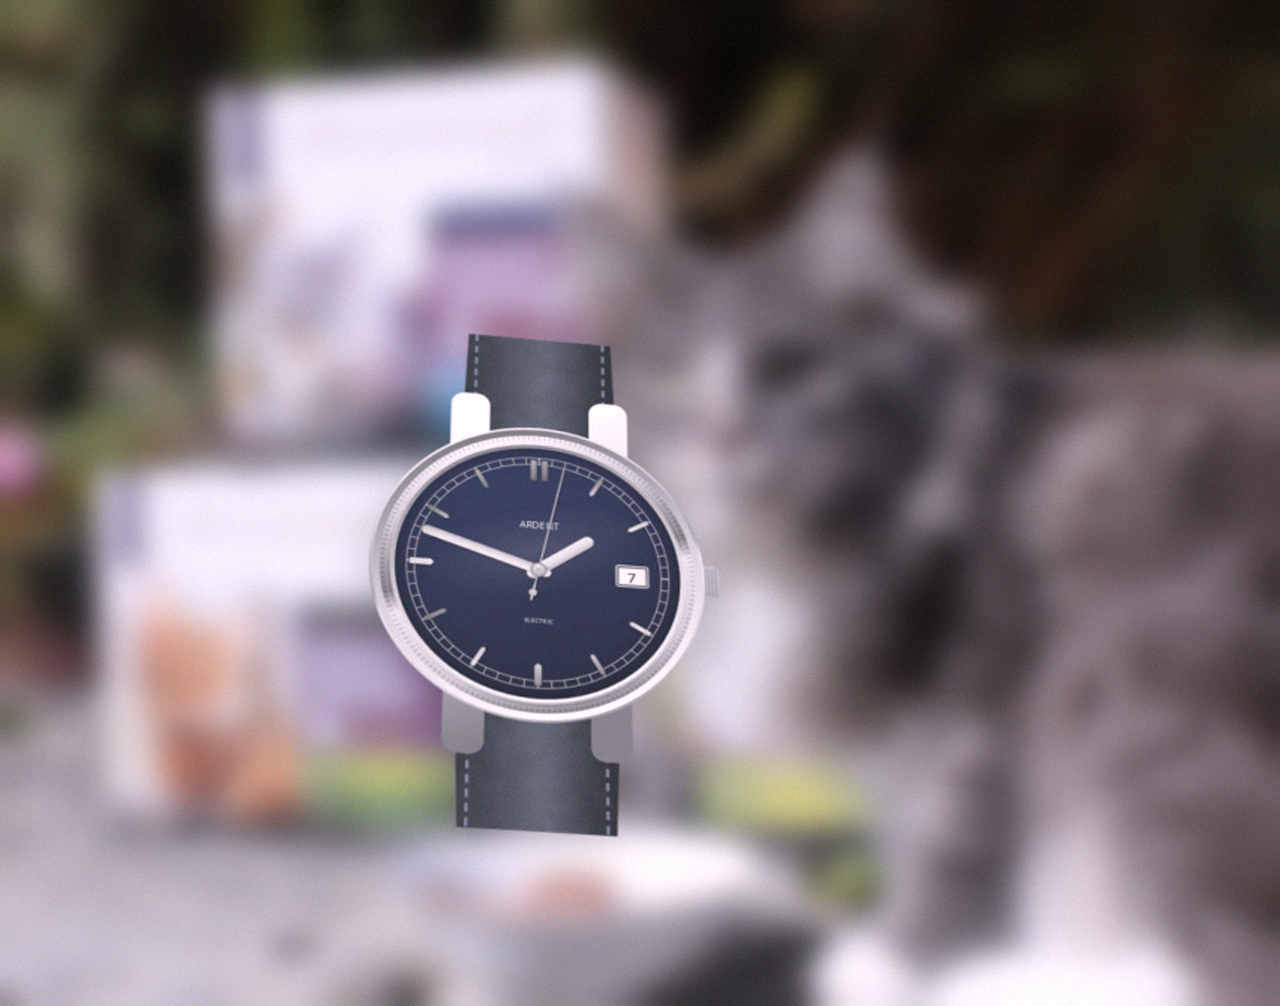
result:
1,48,02
